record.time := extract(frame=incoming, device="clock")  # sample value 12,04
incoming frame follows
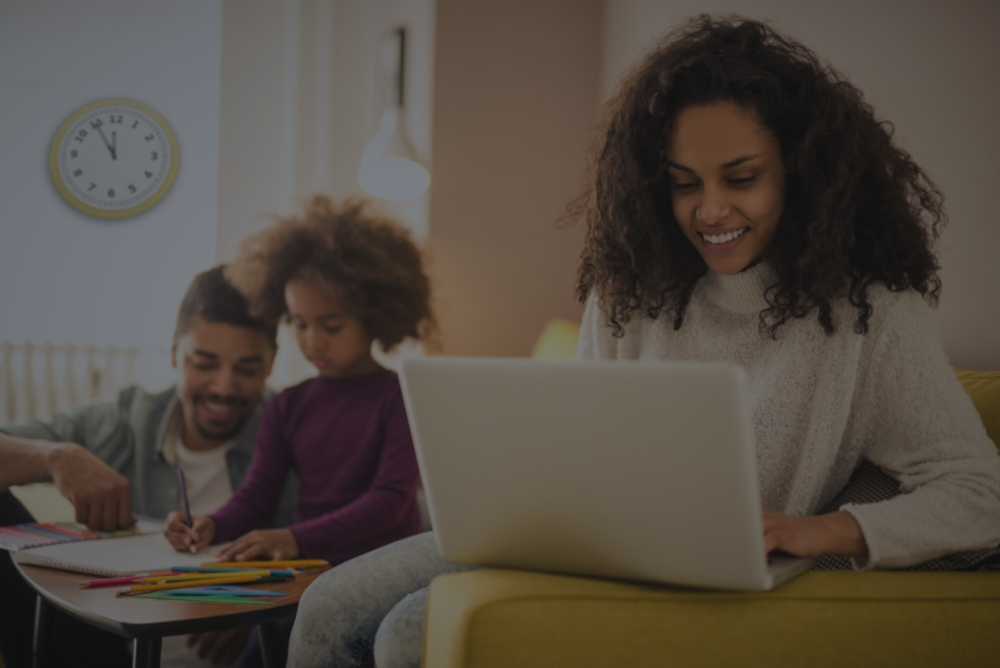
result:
11,55
